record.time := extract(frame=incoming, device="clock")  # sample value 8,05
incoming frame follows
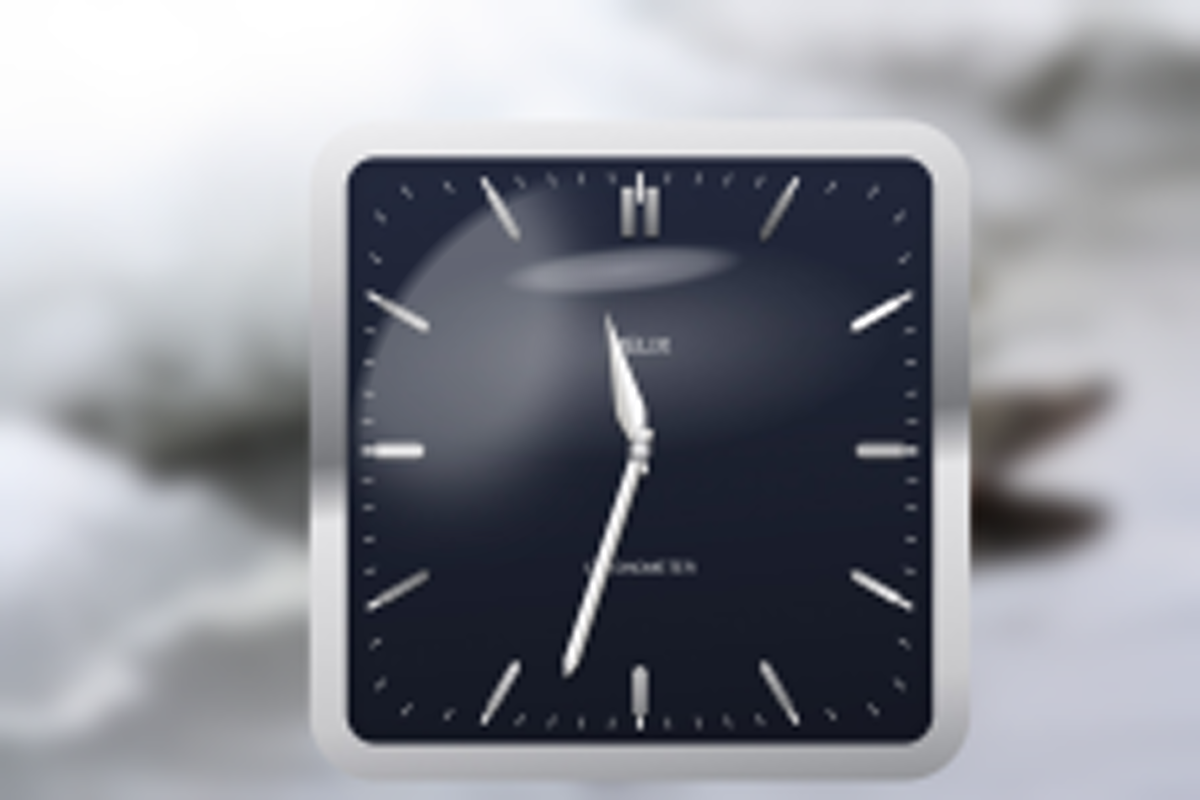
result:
11,33
